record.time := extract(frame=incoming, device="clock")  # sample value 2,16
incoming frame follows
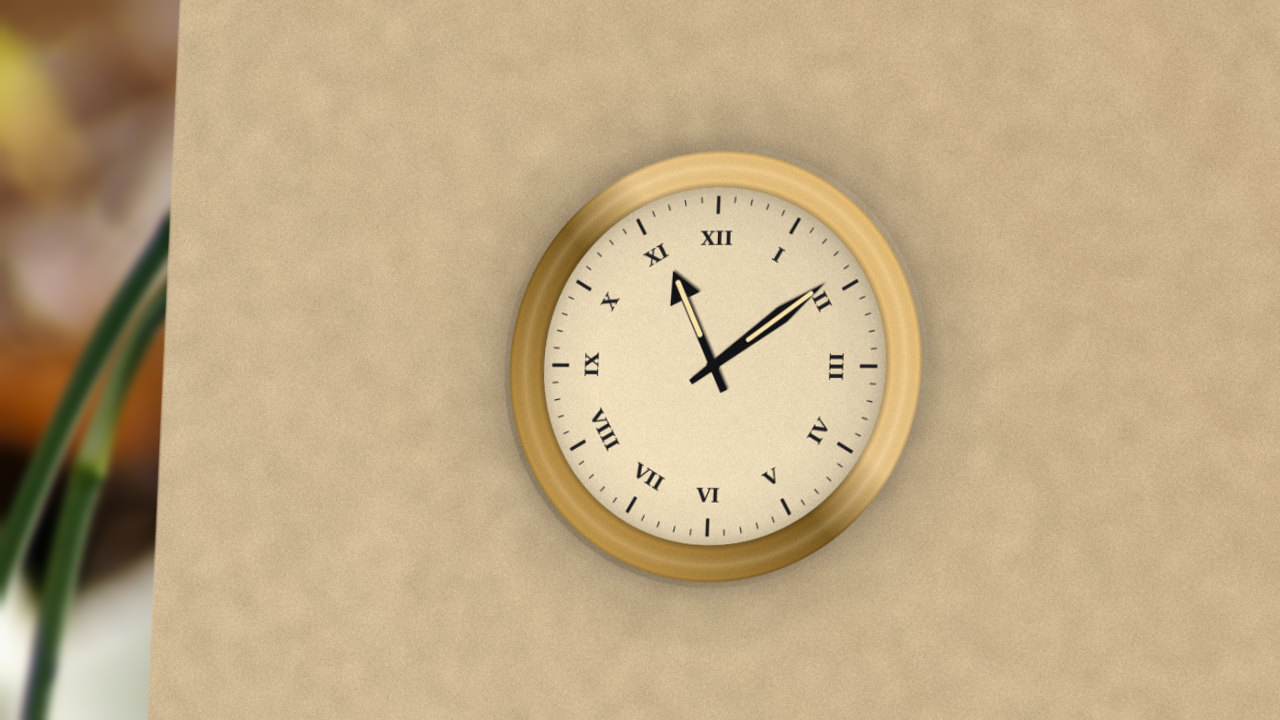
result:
11,09
